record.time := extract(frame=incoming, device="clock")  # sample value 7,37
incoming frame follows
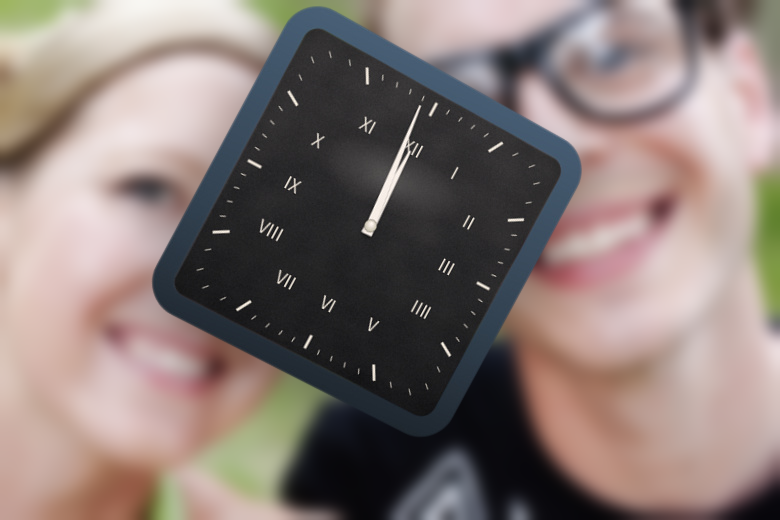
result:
11,59
